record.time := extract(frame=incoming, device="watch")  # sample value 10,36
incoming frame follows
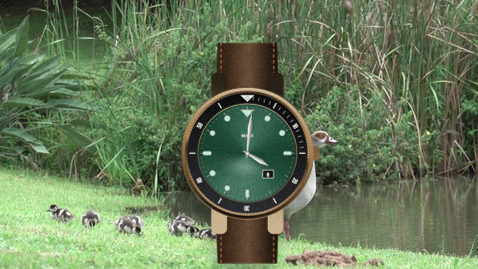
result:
4,01
